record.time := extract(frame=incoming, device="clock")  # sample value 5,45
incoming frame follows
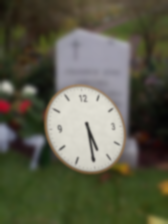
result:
5,30
